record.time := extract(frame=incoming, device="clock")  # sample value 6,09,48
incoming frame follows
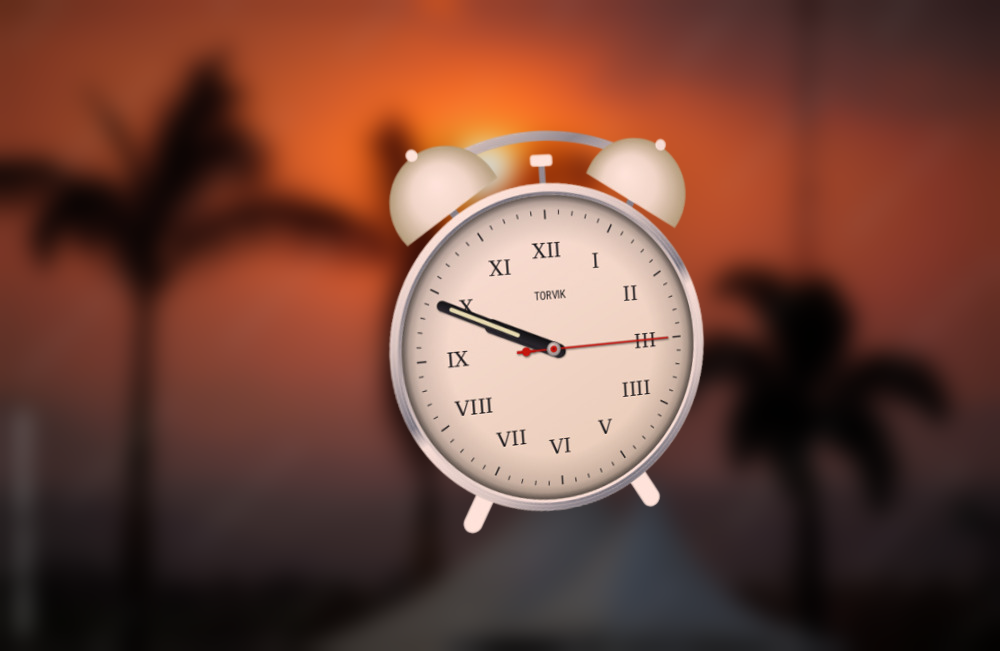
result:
9,49,15
